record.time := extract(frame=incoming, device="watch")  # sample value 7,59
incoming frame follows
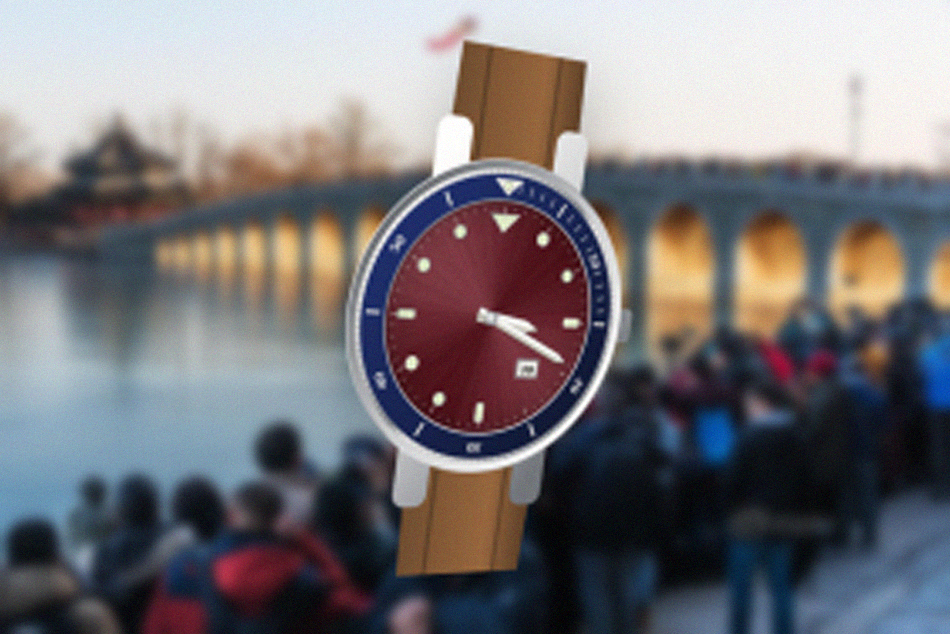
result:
3,19
